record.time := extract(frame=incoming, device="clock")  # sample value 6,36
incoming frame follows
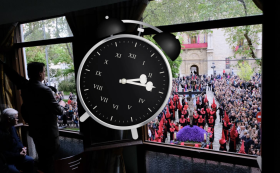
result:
2,14
